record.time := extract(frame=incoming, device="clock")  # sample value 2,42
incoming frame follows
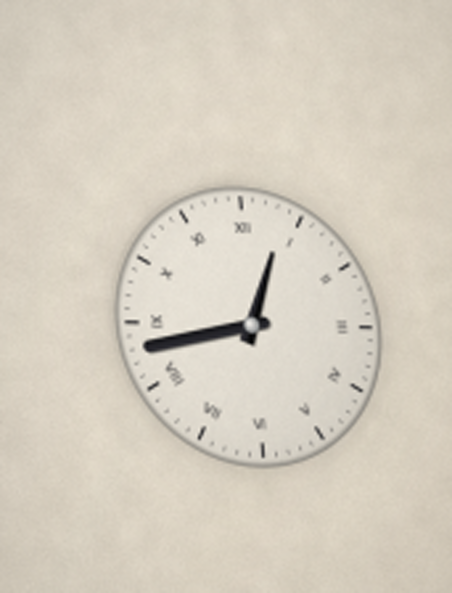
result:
12,43
